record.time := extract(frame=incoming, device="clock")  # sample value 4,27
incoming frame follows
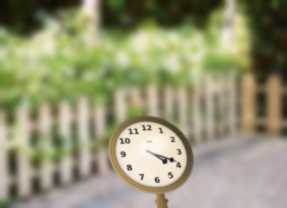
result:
4,19
